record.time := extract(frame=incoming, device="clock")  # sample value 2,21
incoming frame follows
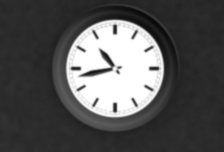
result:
10,43
